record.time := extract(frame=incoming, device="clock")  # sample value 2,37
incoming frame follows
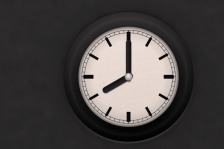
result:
8,00
